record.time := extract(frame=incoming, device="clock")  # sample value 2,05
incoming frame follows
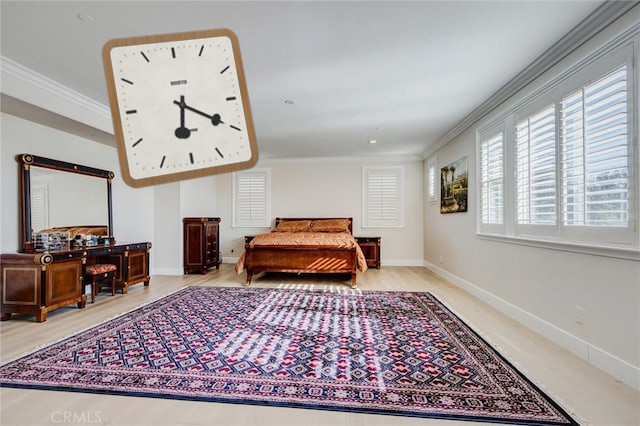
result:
6,20
